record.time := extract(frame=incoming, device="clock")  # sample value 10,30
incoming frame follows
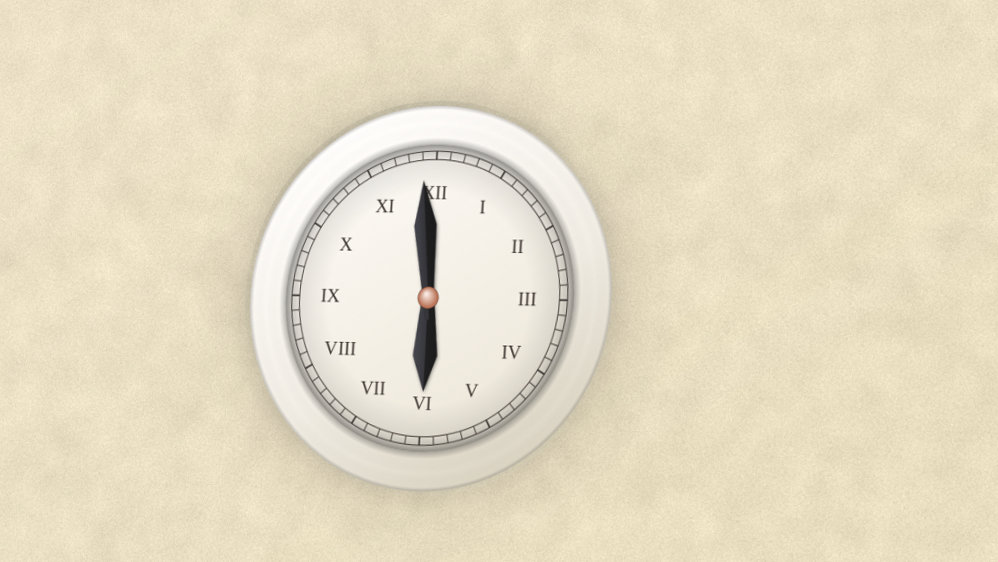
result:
5,59
